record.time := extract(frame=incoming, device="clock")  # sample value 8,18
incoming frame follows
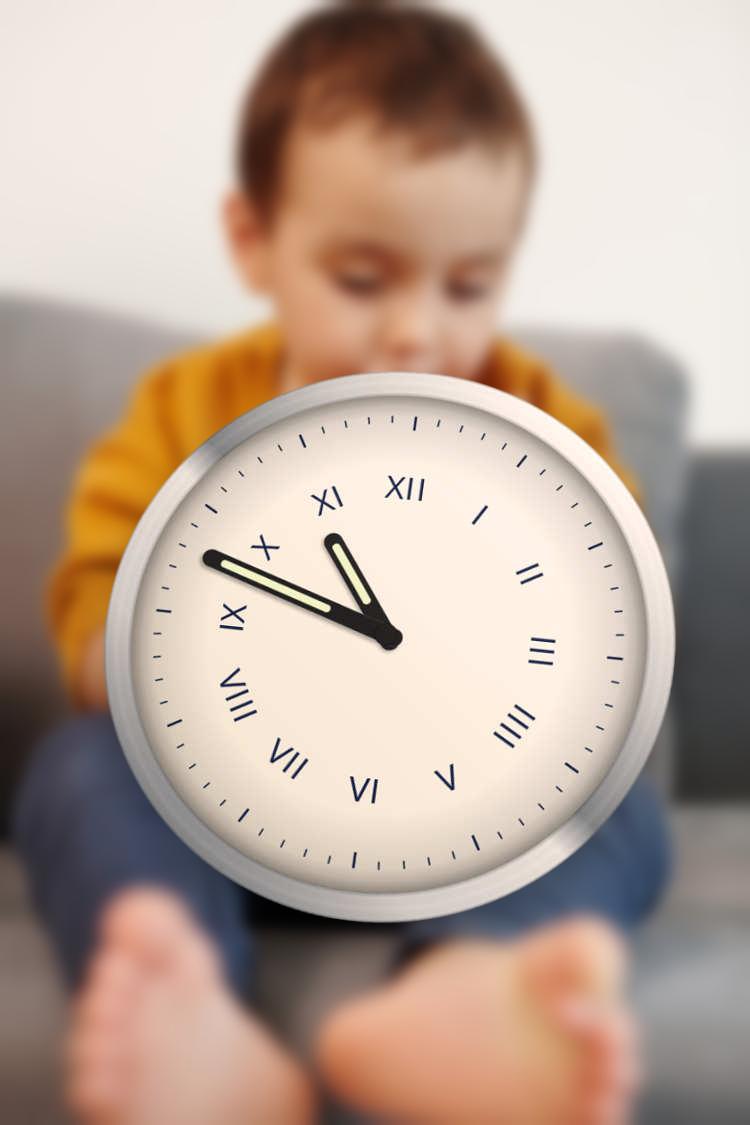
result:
10,48
